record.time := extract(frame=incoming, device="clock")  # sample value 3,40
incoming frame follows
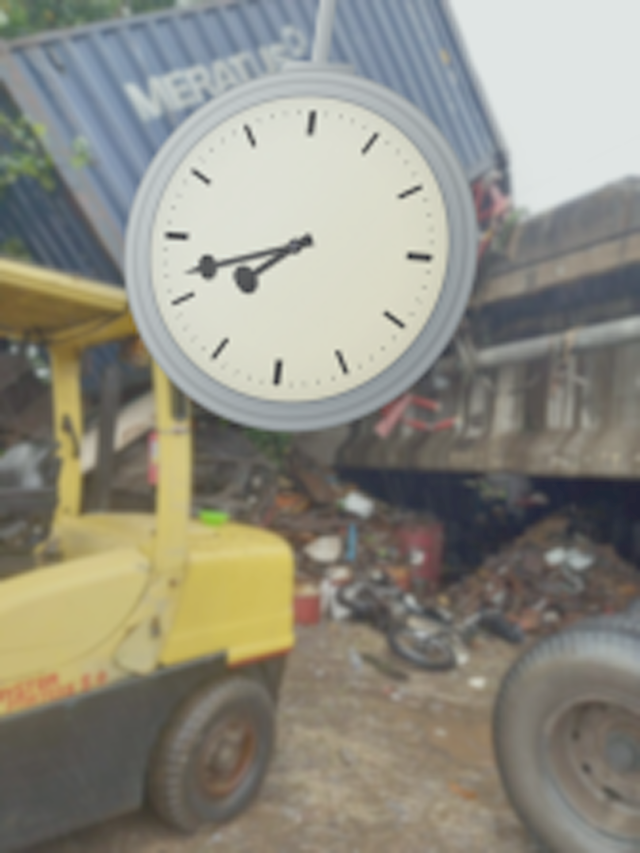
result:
7,42
